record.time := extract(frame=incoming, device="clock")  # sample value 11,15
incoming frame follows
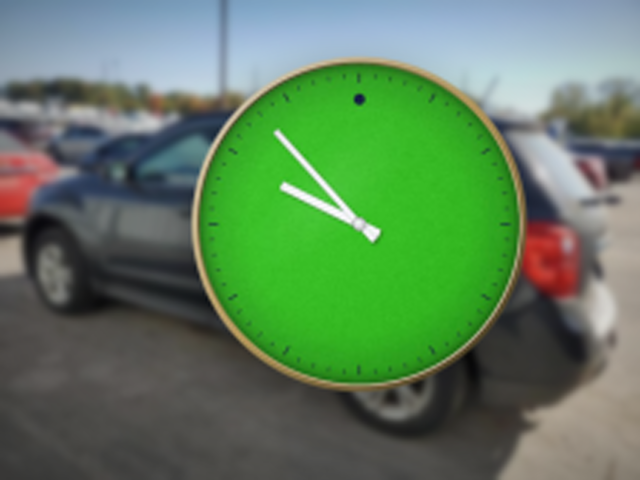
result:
9,53
